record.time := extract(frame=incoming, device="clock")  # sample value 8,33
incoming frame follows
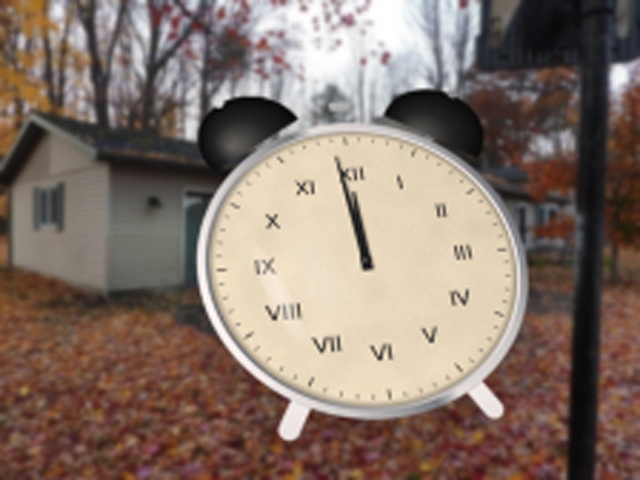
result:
11,59
